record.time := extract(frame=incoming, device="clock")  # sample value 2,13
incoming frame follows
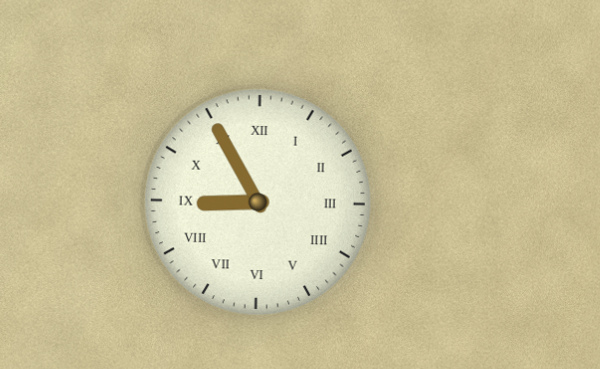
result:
8,55
